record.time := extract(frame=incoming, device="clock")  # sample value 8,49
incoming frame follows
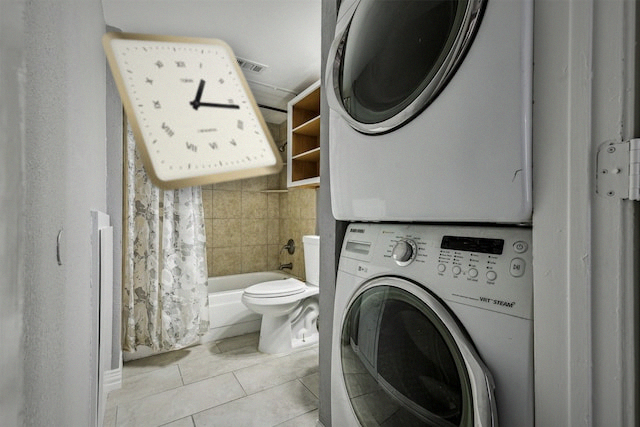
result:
1,16
